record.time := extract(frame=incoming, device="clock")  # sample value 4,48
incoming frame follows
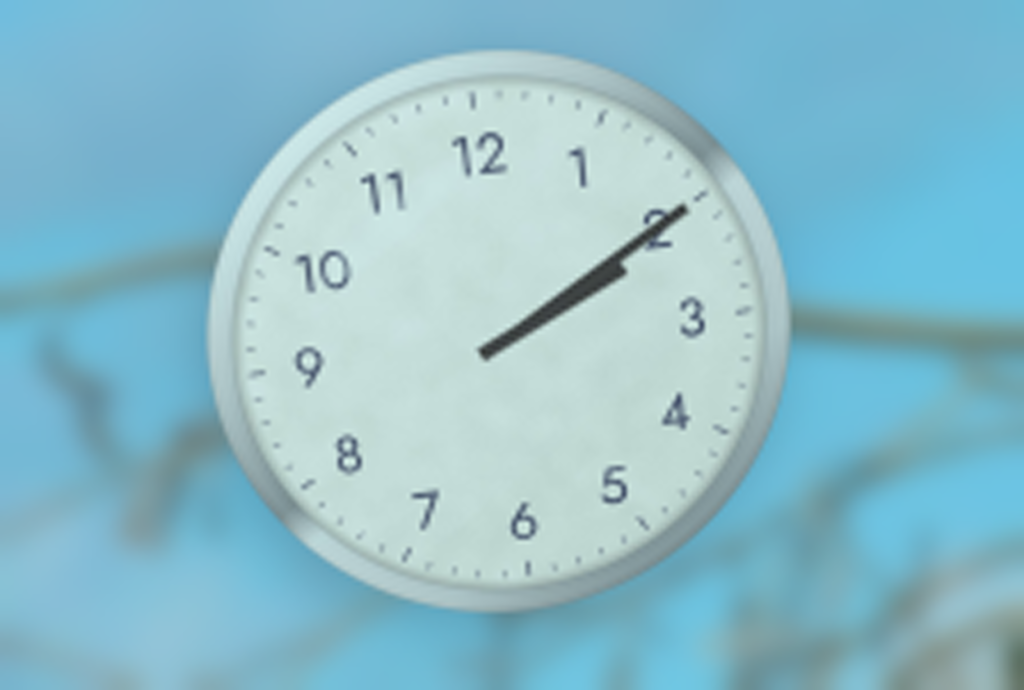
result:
2,10
